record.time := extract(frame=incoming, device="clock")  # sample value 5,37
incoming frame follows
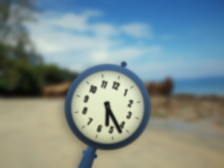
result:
5,22
